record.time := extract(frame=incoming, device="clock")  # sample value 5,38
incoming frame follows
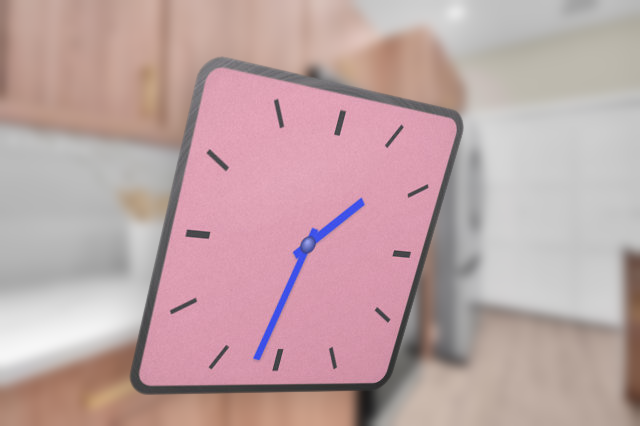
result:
1,32
